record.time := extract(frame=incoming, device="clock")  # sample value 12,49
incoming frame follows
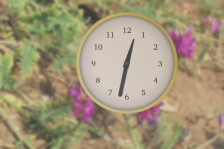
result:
12,32
